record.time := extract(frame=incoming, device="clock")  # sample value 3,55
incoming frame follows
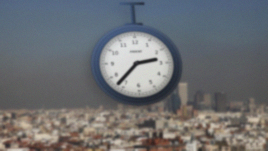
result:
2,37
